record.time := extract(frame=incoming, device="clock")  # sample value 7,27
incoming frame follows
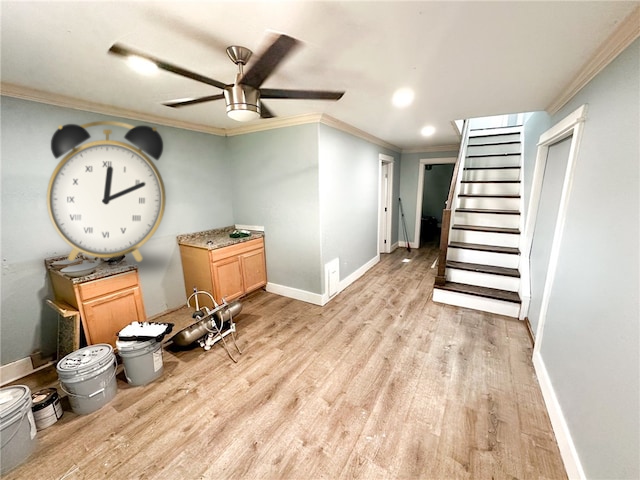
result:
12,11
